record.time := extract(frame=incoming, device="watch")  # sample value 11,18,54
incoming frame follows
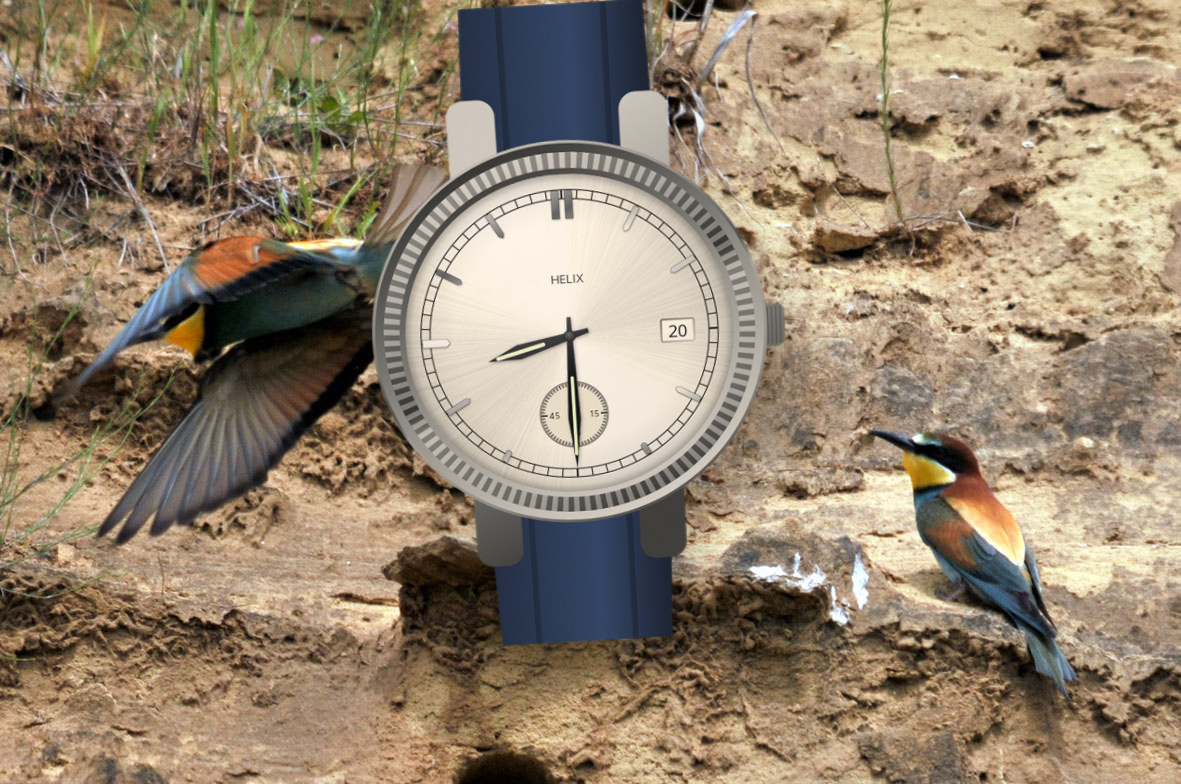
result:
8,29,59
